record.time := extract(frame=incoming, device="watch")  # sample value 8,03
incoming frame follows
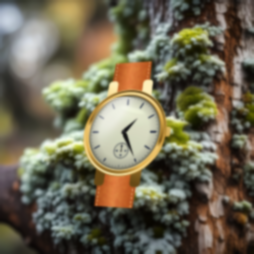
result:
1,25
